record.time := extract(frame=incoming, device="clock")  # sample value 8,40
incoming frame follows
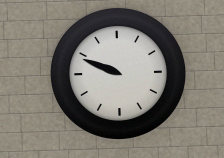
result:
9,49
